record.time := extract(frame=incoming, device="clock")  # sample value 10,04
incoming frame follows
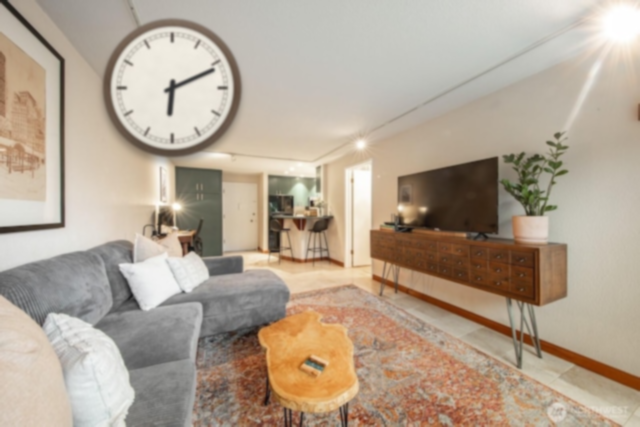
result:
6,11
